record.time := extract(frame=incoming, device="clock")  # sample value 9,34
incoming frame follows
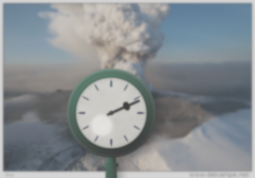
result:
2,11
